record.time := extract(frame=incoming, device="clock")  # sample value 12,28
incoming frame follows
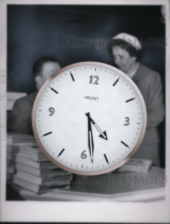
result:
4,28
